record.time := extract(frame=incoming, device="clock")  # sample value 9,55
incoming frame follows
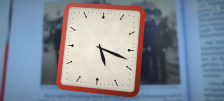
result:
5,18
